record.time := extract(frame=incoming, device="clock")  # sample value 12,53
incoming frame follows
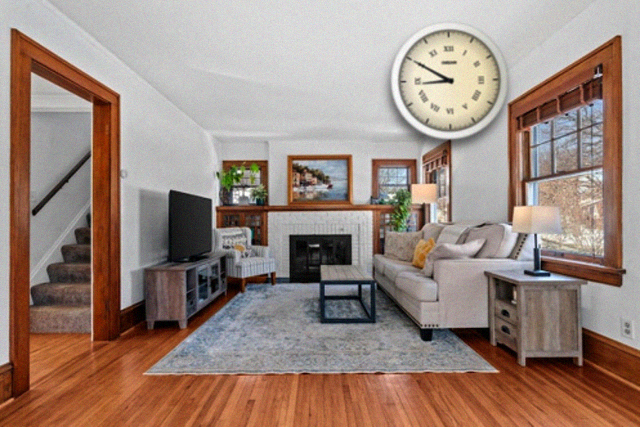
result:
8,50
